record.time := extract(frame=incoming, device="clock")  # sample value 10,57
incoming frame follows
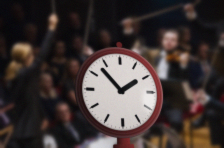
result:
1,53
